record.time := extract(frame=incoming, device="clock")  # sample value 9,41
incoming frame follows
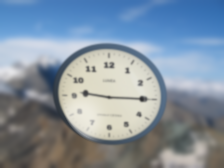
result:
9,15
